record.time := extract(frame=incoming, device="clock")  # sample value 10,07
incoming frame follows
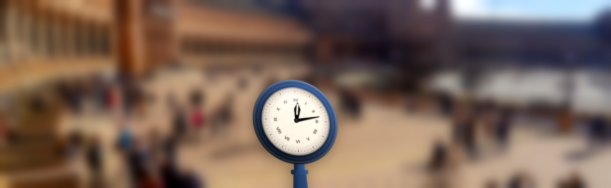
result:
12,13
